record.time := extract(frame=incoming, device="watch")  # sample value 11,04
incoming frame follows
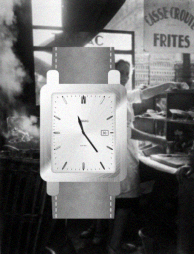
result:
11,24
